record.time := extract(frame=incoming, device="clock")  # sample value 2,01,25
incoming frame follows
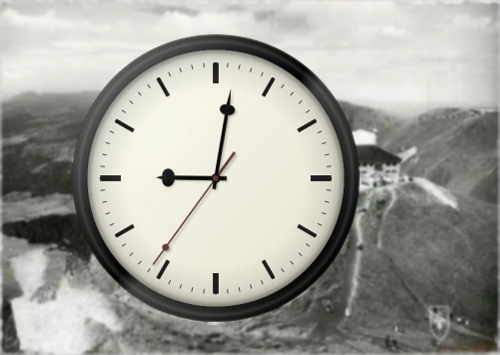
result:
9,01,36
